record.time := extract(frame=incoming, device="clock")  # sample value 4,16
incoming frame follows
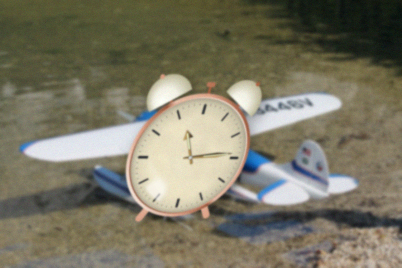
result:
11,14
